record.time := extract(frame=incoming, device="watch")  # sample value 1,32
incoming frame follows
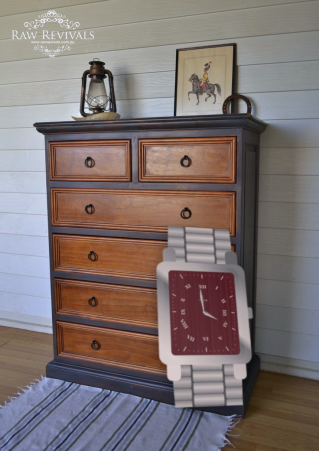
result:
3,59
